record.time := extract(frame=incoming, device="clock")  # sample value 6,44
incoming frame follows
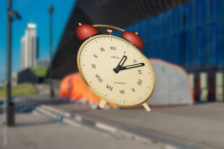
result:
1,12
